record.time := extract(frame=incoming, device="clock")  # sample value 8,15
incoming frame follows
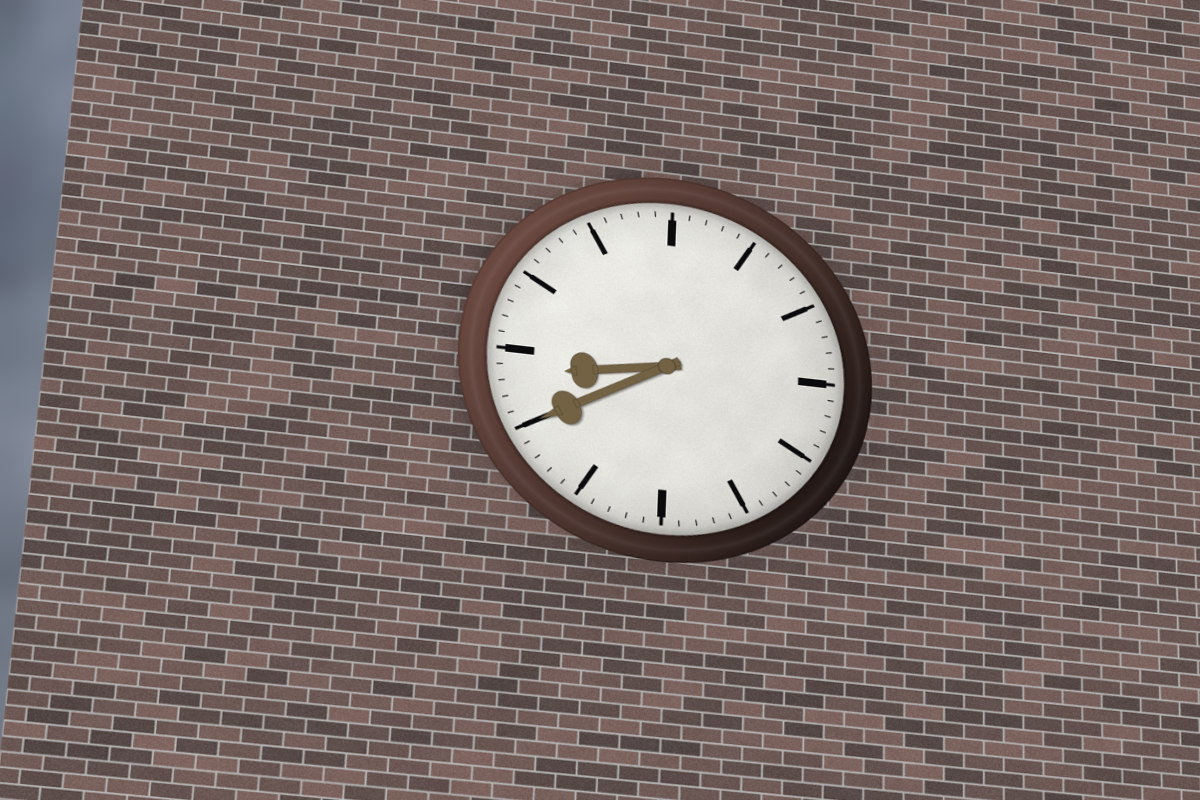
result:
8,40
